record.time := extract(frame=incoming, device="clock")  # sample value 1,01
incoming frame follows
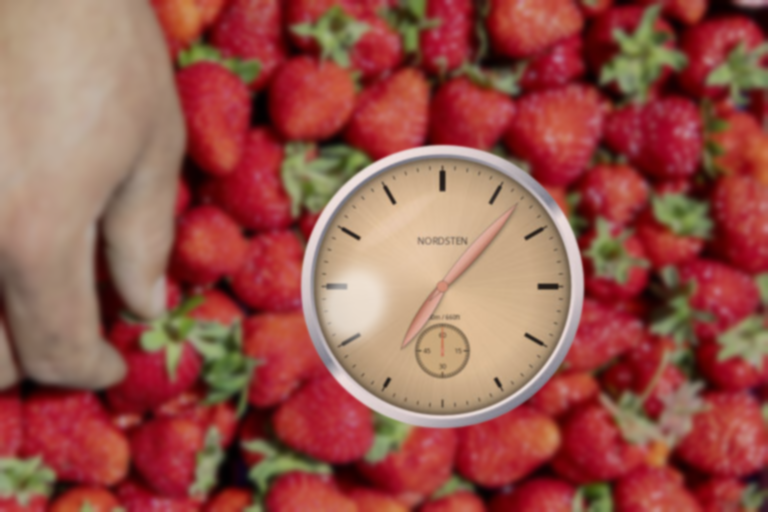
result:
7,07
